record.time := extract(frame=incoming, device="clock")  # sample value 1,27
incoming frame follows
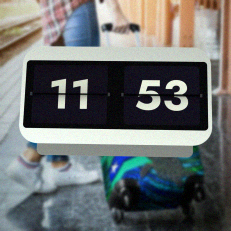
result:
11,53
